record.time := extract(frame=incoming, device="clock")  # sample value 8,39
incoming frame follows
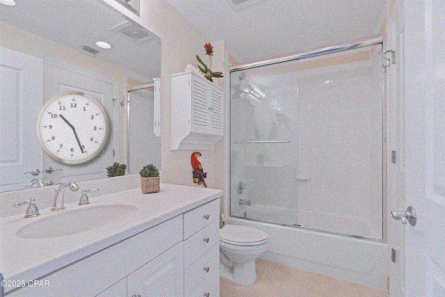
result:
10,26
